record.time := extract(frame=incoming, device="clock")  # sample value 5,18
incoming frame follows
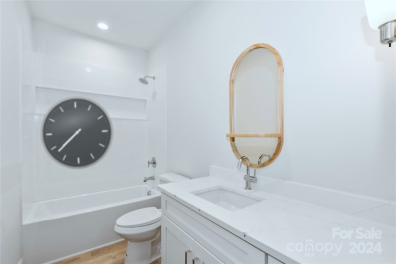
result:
7,38
